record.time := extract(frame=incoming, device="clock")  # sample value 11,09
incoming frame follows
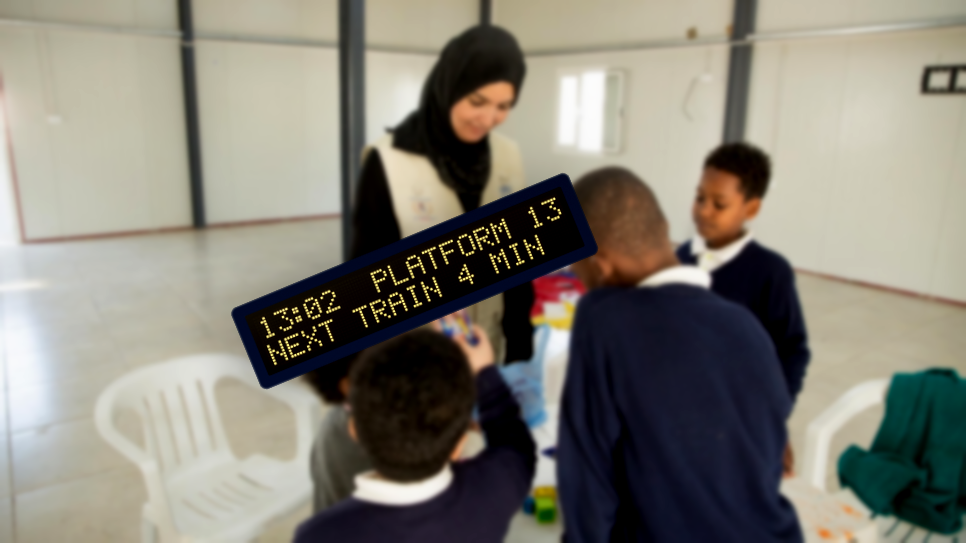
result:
13,02
